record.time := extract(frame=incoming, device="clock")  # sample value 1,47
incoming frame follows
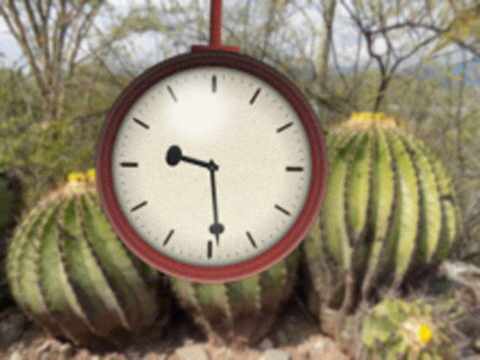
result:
9,29
